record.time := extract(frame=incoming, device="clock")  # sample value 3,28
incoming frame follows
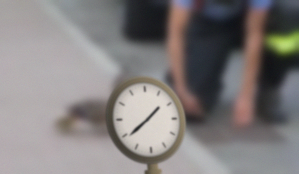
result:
1,39
